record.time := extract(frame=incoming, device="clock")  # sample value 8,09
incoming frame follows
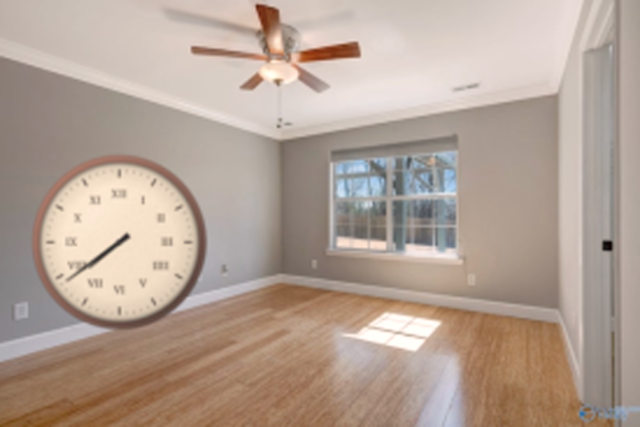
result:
7,39
